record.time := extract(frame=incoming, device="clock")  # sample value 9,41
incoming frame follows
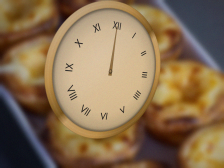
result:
12,00
